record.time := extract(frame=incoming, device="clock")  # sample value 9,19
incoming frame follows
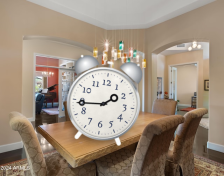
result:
1,44
